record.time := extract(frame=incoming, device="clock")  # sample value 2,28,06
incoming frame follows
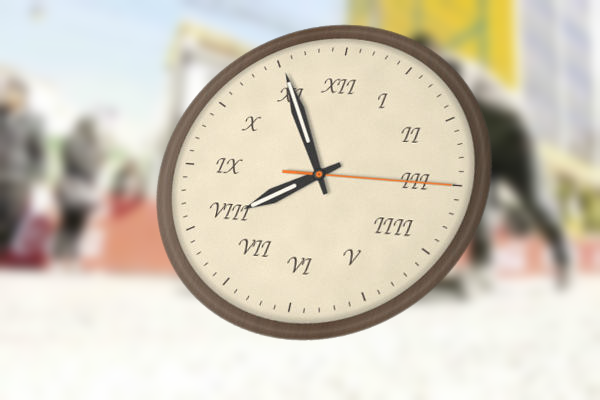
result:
7,55,15
